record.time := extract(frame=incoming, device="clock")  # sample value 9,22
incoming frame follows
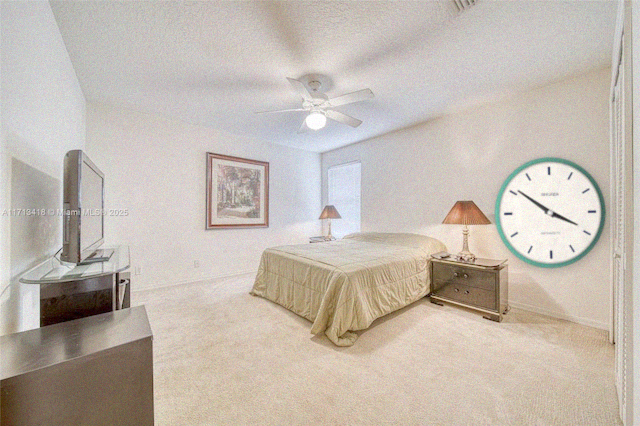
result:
3,51
